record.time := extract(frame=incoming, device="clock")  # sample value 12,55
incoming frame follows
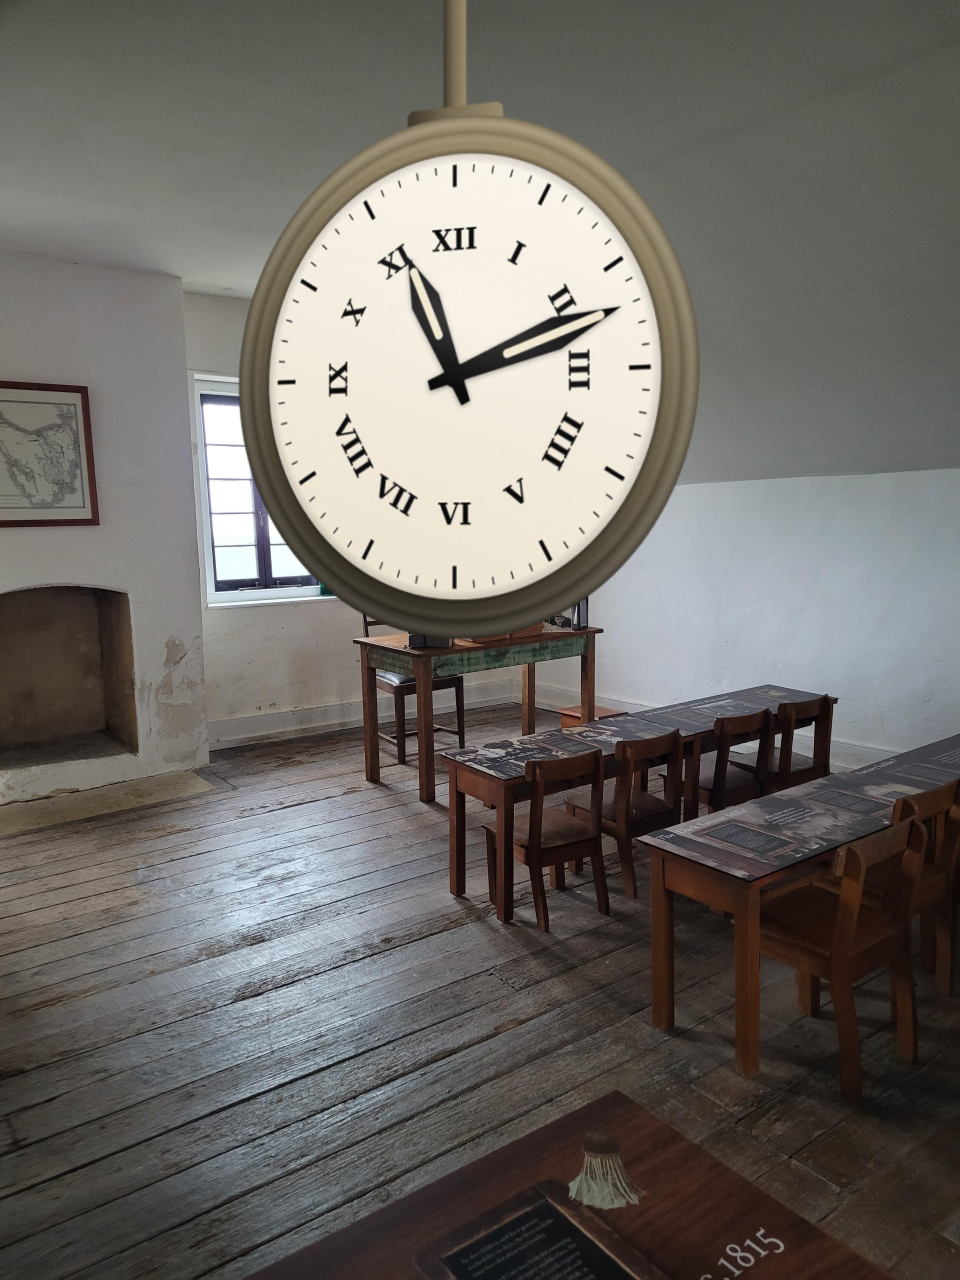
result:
11,12
